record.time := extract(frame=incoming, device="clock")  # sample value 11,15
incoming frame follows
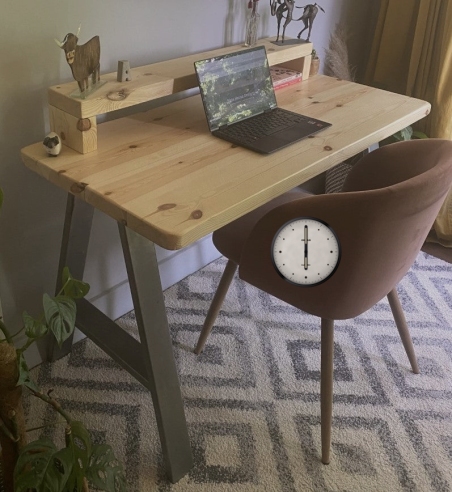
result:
6,00
